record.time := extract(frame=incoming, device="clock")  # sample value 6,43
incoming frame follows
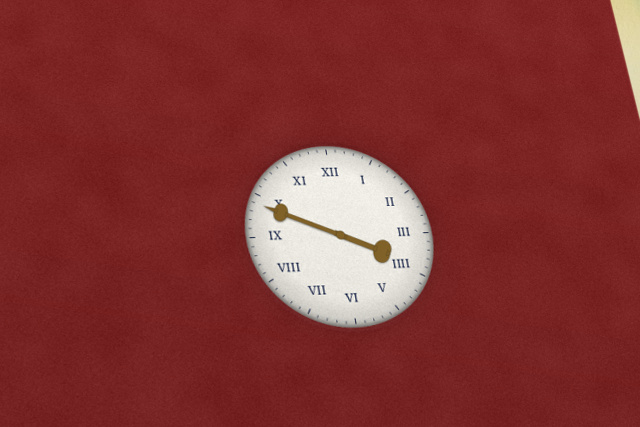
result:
3,49
